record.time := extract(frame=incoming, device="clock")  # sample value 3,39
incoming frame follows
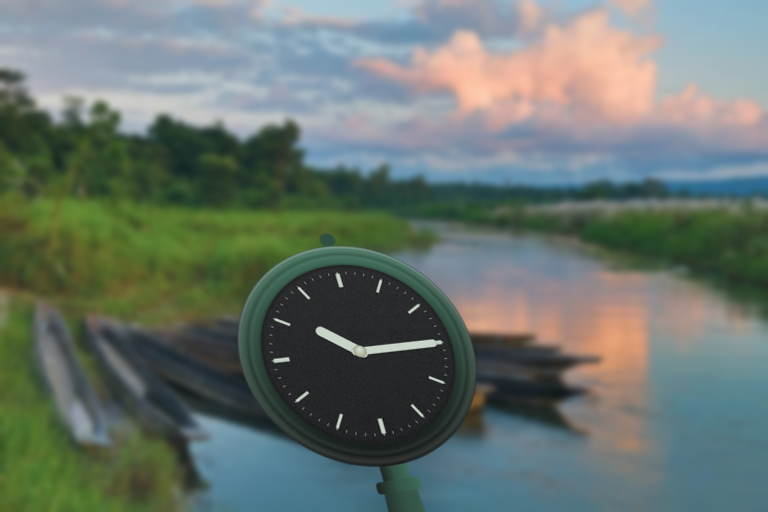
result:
10,15
